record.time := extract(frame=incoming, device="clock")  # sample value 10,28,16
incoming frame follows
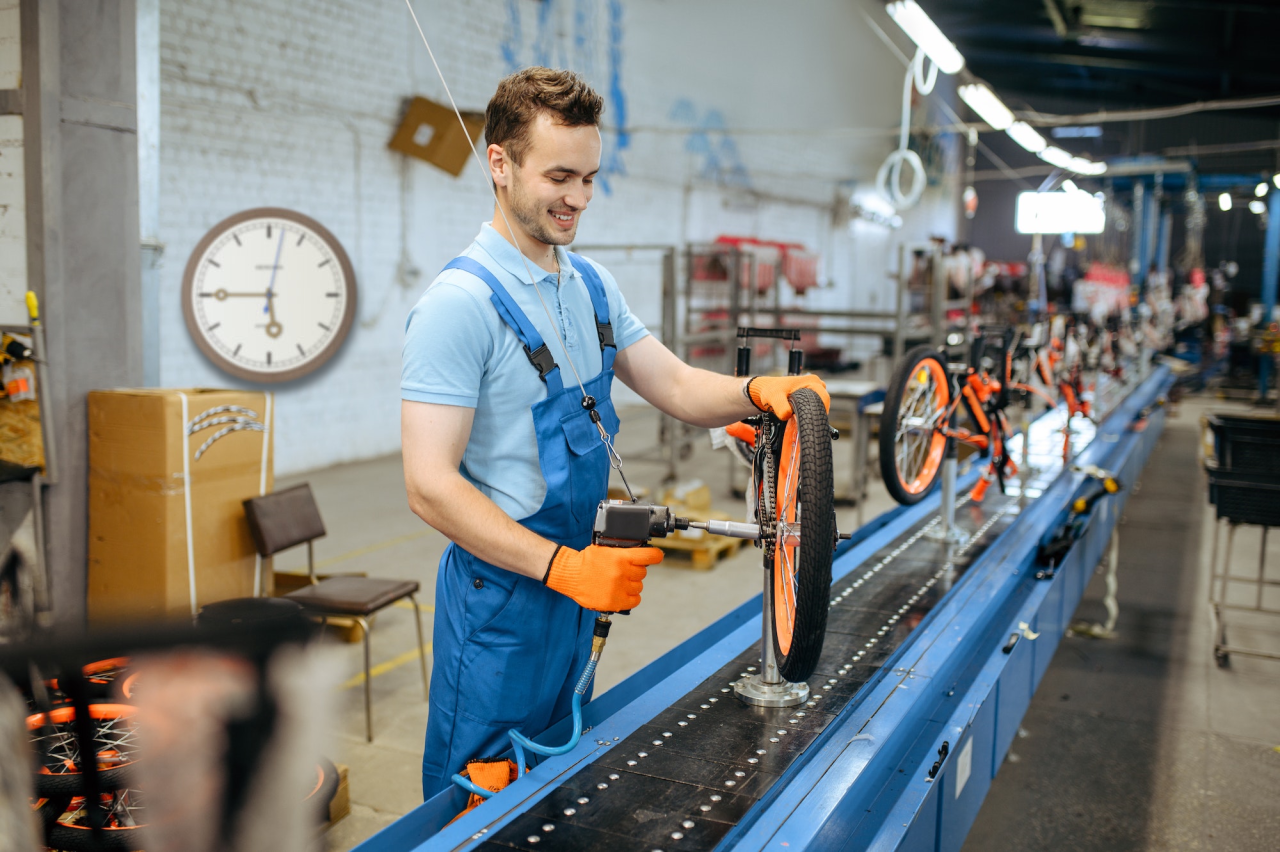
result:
5,45,02
